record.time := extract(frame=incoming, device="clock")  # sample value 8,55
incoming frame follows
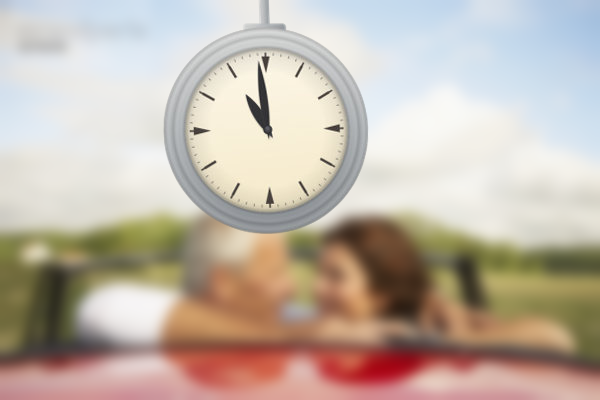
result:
10,59
